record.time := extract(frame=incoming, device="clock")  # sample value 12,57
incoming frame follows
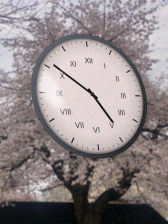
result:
4,51
